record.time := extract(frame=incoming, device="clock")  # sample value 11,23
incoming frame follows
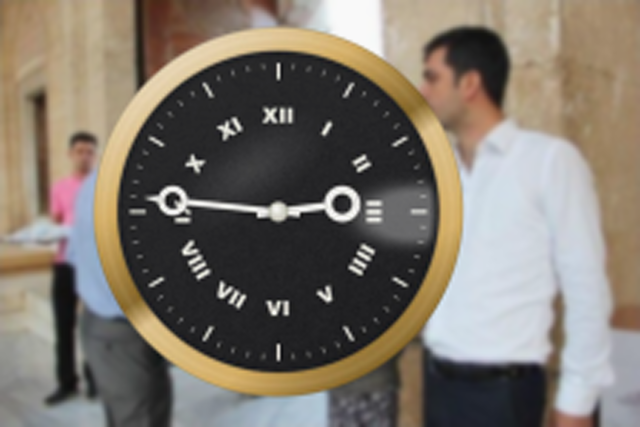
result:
2,46
